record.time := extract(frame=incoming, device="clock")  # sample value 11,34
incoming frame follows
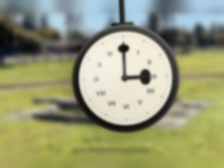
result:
3,00
